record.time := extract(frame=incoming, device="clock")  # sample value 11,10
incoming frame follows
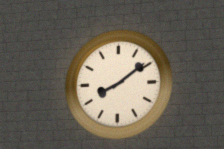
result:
8,09
